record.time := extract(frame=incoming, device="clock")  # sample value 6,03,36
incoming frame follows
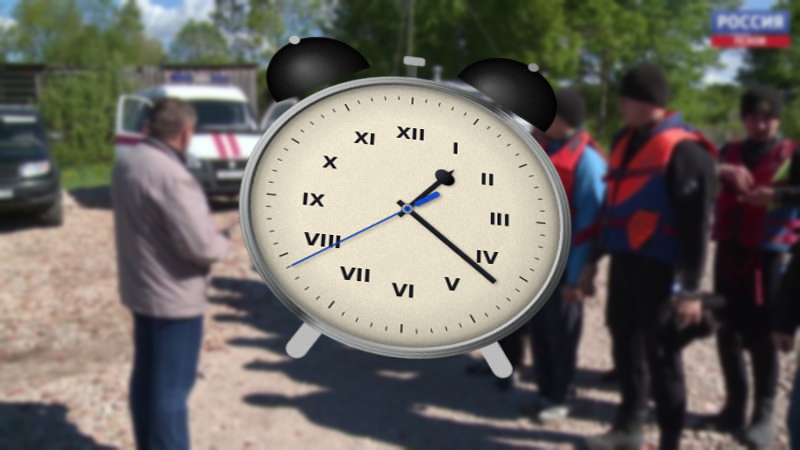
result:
1,21,39
